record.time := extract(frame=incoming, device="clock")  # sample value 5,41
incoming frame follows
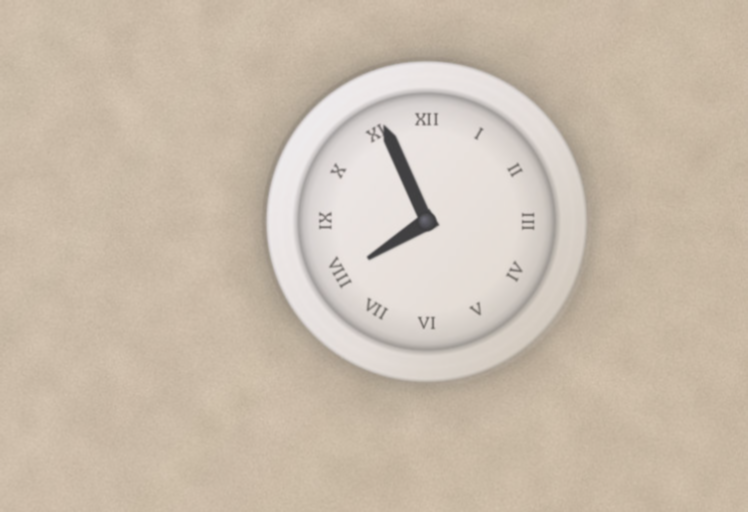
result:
7,56
